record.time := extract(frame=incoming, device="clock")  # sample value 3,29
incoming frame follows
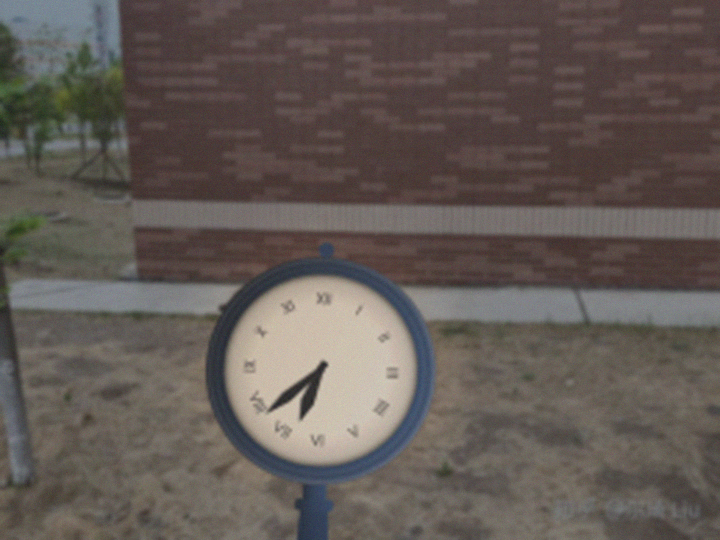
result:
6,38
